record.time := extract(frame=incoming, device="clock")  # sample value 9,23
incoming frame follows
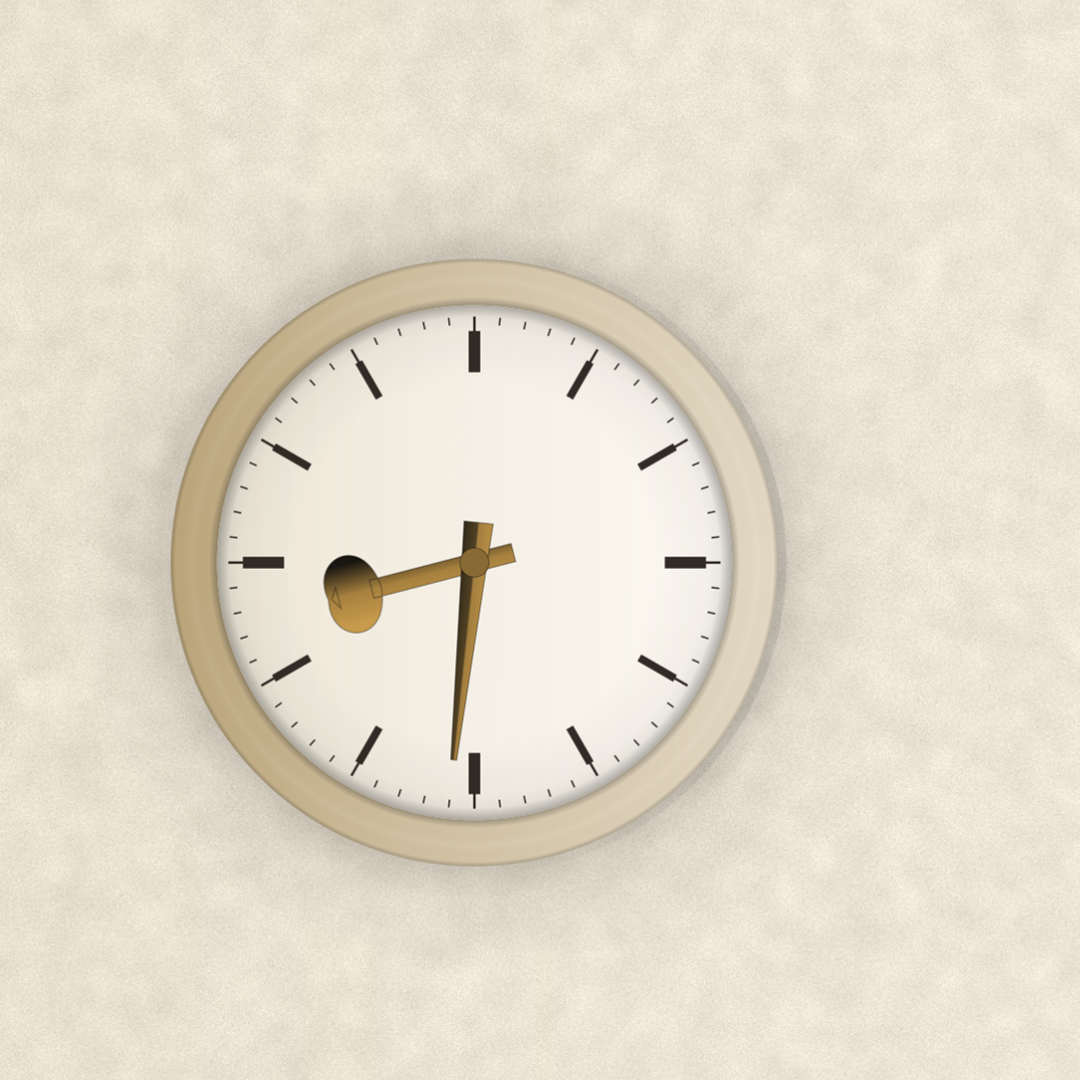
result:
8,31
